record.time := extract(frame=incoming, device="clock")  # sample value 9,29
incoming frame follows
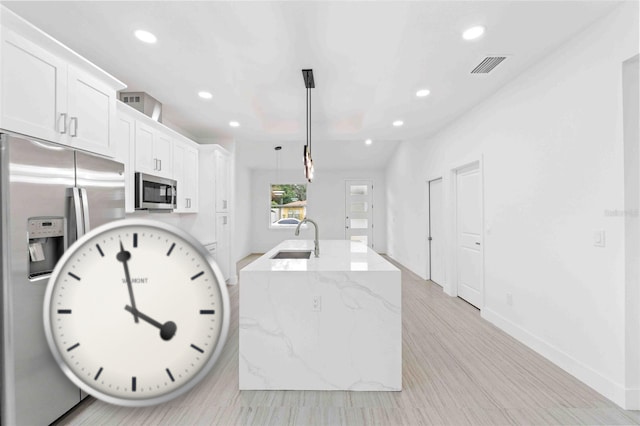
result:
3,58
